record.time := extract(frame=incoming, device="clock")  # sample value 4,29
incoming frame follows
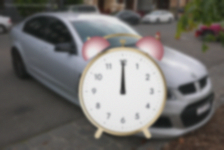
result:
12,00
